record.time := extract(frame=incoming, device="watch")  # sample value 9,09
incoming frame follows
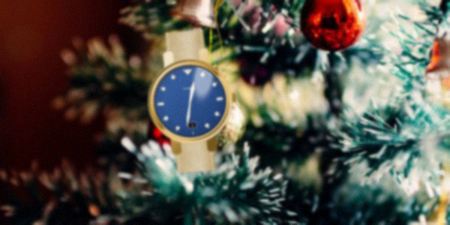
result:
12,32
